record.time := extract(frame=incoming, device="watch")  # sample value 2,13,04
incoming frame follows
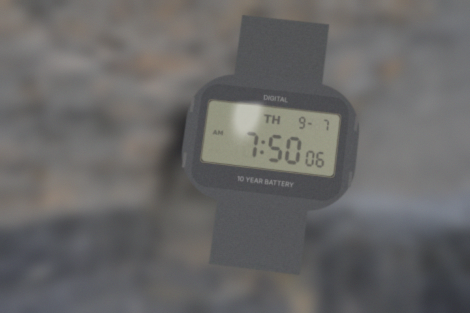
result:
7,50,06
